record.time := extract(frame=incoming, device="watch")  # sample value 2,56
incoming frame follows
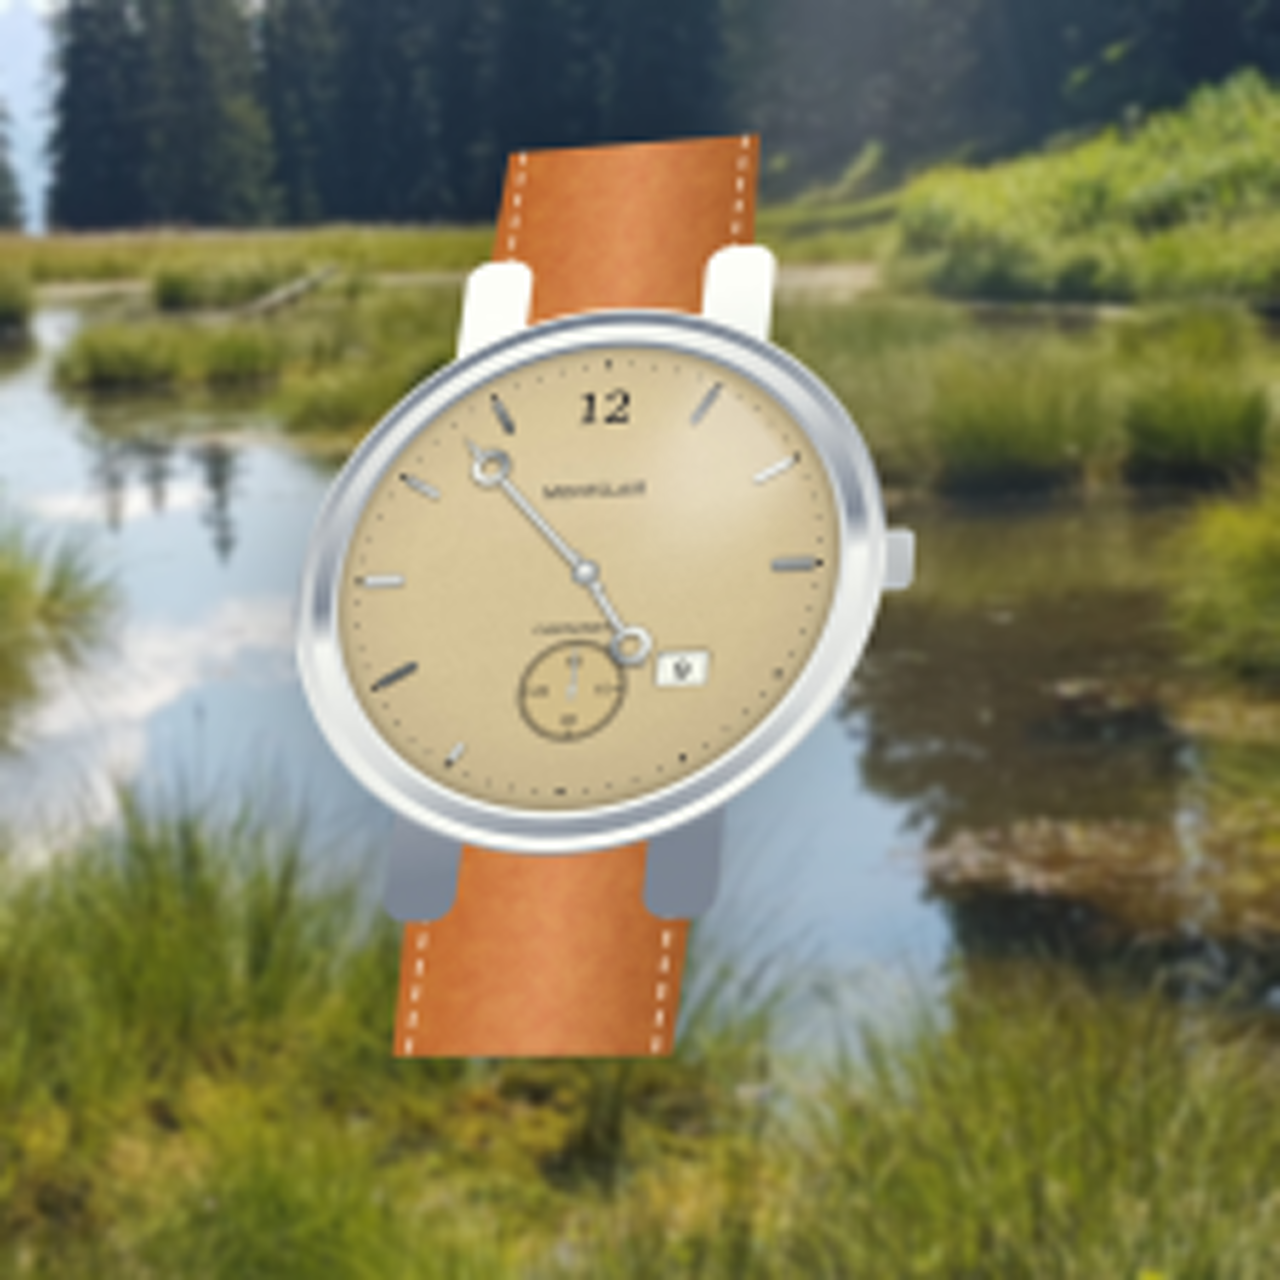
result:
4,53
